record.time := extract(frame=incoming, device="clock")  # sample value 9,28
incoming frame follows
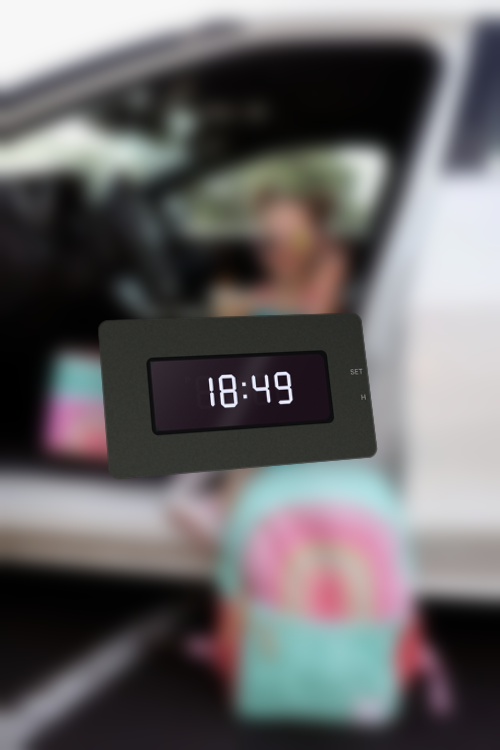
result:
18,49
